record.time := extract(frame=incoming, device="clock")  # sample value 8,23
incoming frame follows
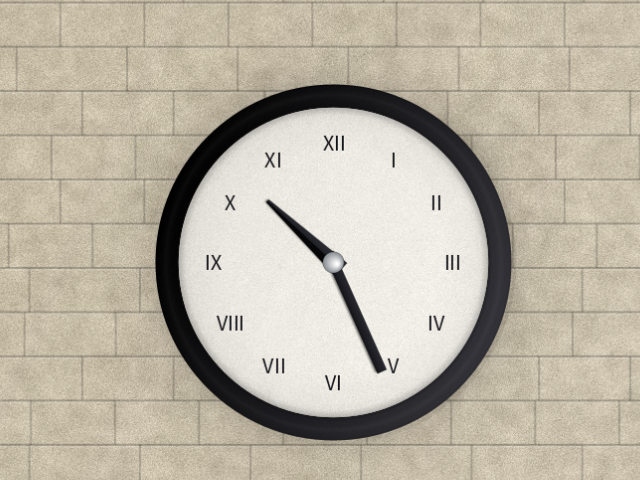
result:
10,26
